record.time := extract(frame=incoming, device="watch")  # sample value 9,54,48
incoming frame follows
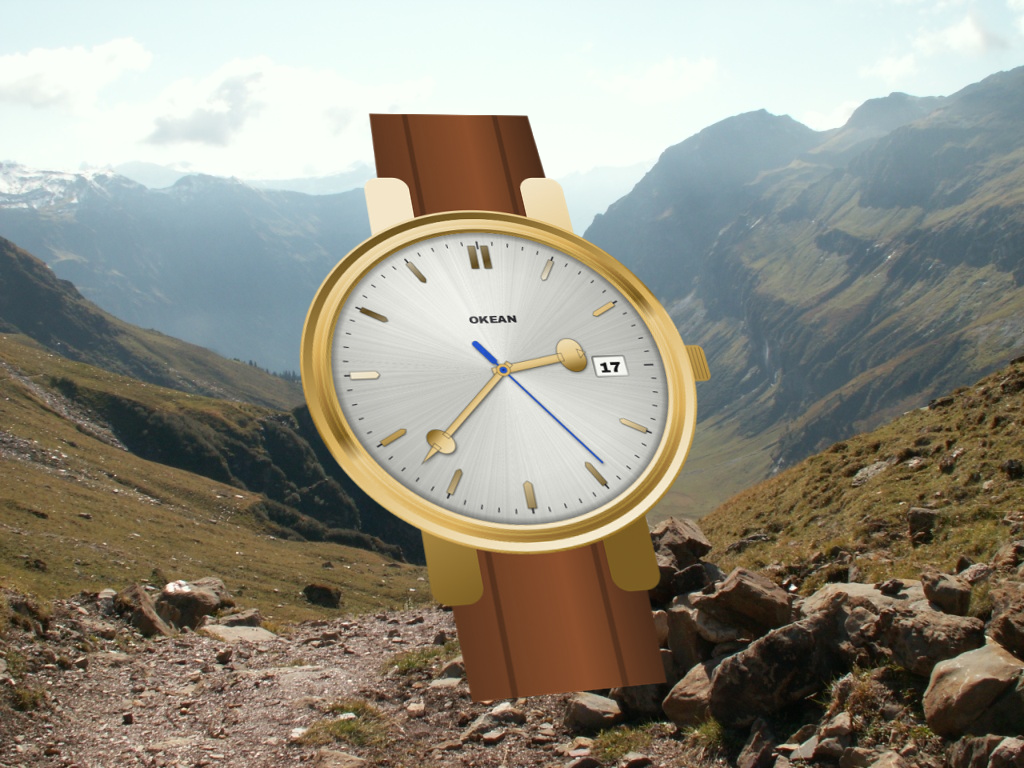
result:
2,37,24
